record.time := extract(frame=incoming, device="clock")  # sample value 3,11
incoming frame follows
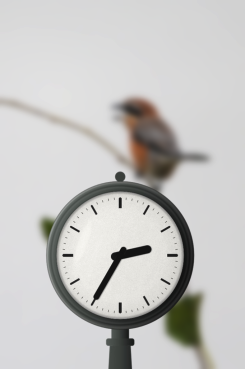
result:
2,35
